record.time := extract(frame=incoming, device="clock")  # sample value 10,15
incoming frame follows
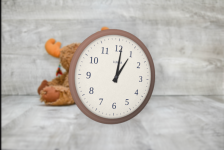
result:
1,01
